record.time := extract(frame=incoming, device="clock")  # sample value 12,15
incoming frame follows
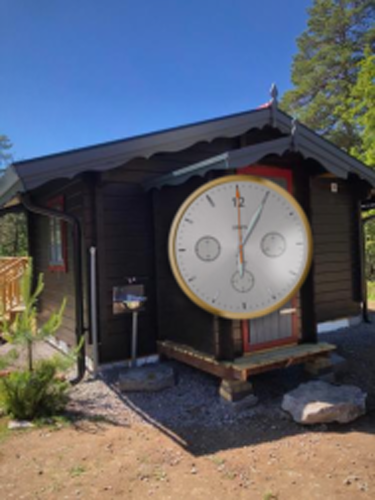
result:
6,05
